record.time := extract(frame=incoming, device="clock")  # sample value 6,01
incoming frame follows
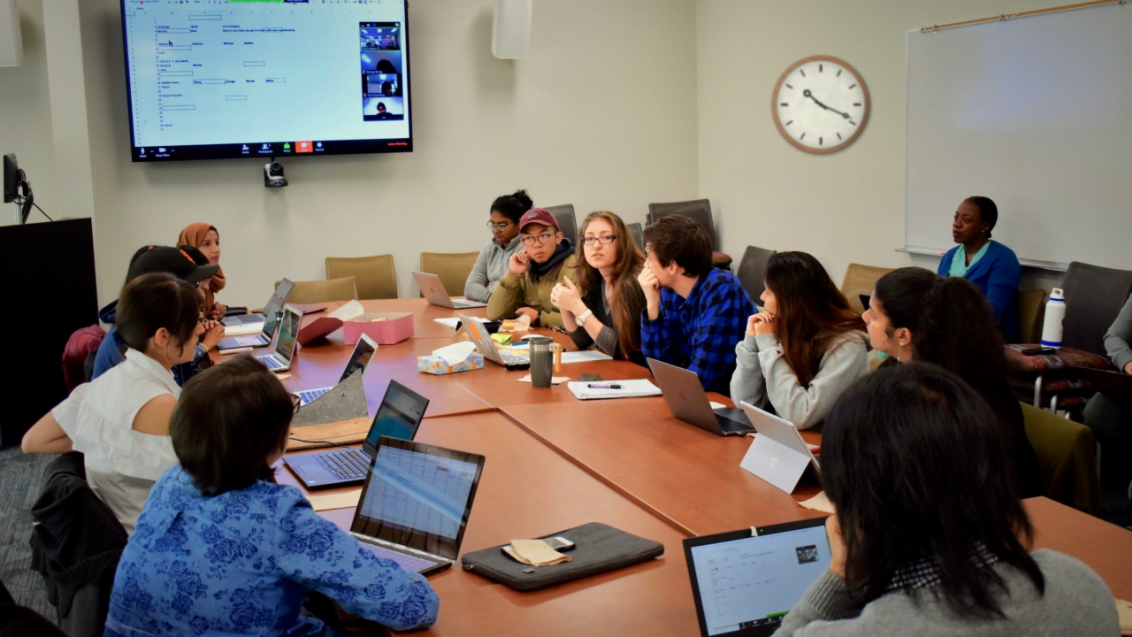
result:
10,19
